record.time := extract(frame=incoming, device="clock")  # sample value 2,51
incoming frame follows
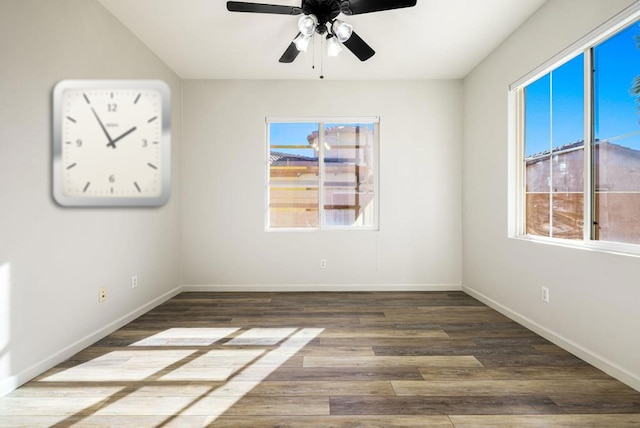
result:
1,55
